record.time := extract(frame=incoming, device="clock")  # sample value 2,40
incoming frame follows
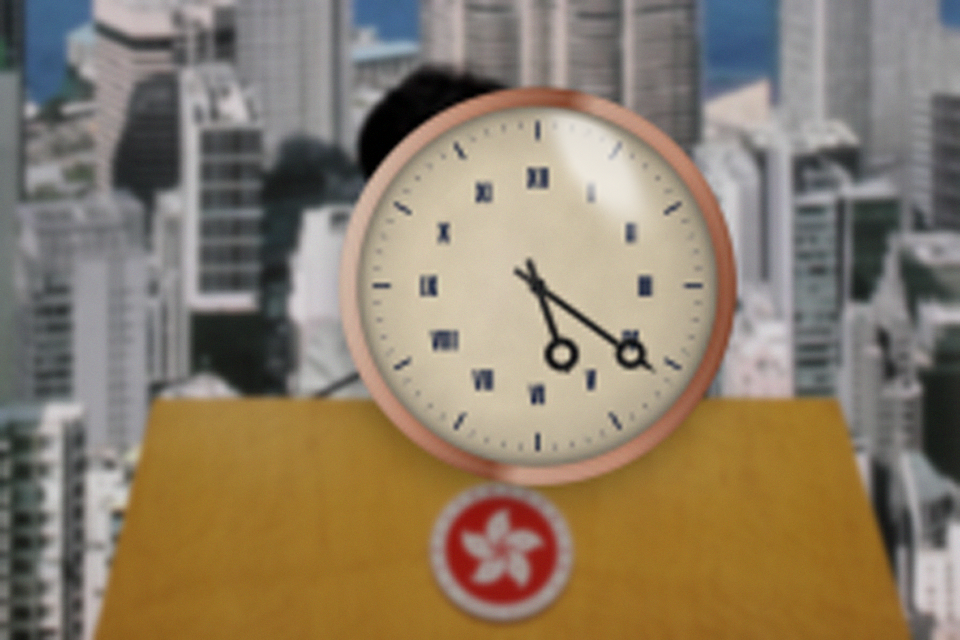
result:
5,21
